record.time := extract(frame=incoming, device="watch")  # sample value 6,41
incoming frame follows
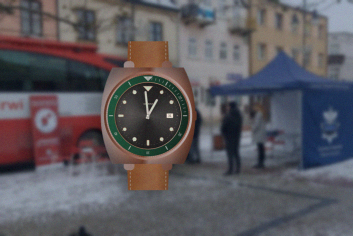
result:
12,59
